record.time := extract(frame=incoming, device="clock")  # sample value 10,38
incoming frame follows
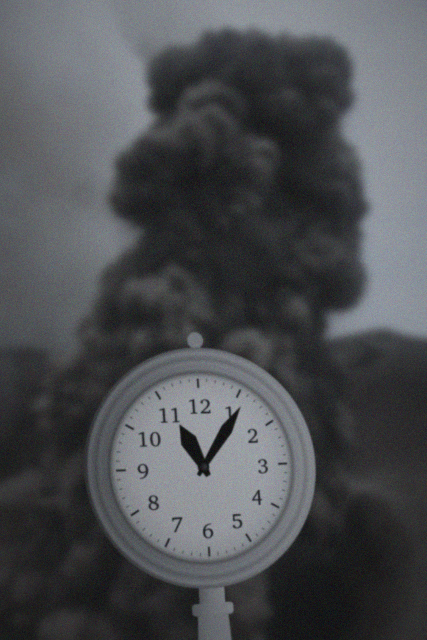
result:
11,06
